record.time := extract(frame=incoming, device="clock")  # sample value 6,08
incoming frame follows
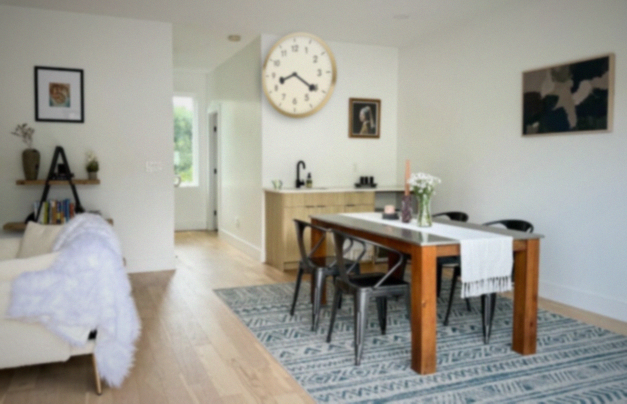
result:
8,21
